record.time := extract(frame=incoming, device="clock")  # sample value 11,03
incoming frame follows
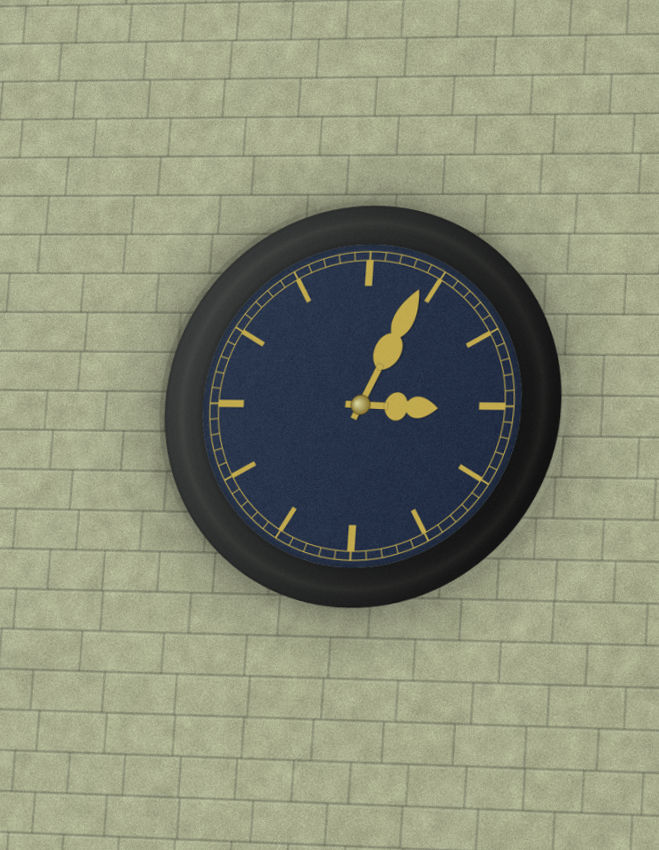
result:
3,04
